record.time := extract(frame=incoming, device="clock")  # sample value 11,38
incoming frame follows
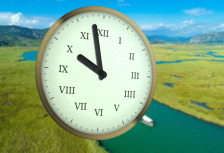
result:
9,58
